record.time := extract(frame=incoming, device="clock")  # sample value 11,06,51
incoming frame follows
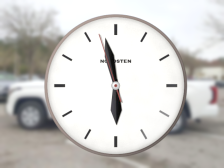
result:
5,57,57
